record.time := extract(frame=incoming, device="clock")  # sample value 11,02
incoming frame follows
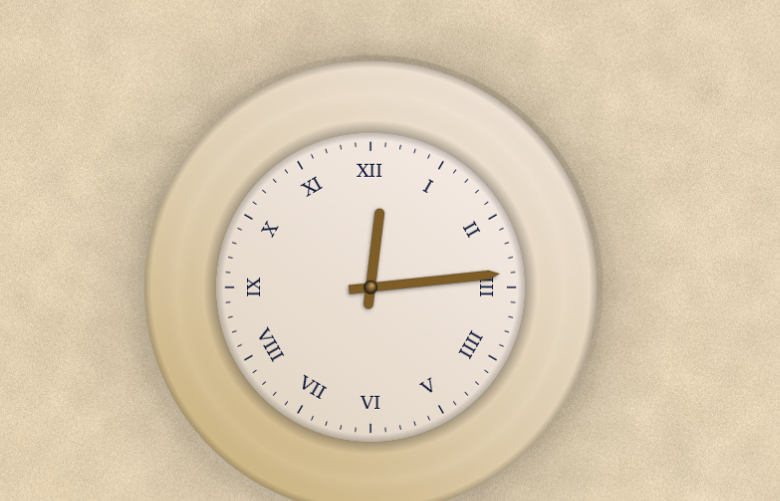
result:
12,14
